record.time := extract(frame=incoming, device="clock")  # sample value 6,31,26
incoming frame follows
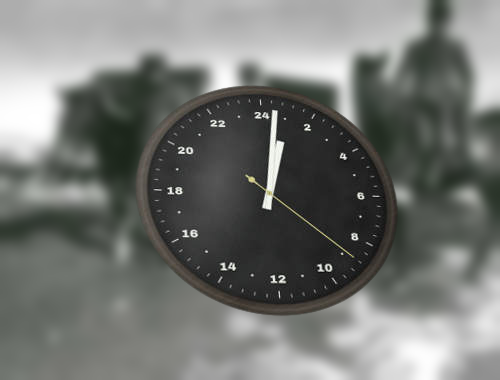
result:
1,01,22
